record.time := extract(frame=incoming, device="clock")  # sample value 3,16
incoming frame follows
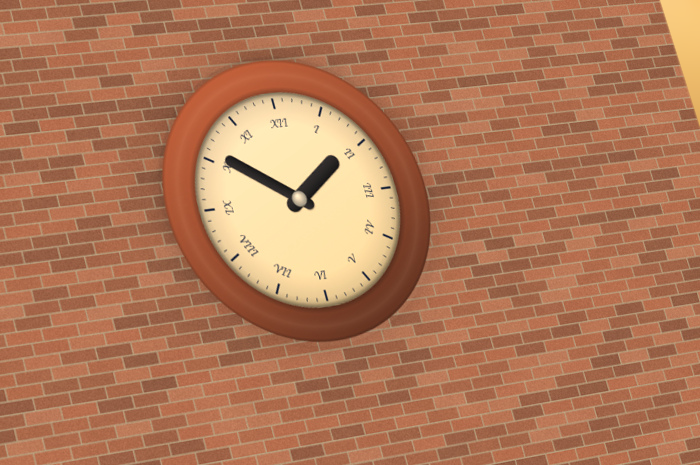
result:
1,51
